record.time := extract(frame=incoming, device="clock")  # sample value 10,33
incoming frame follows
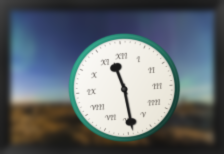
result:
11,29
